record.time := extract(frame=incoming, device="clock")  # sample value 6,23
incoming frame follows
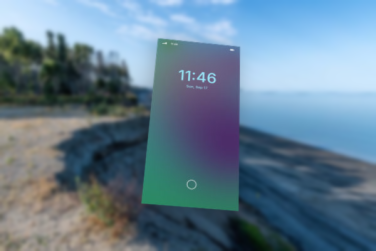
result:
11,46
